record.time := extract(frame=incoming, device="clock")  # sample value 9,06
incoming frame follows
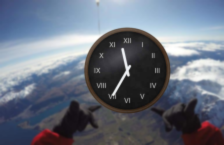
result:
11,35
